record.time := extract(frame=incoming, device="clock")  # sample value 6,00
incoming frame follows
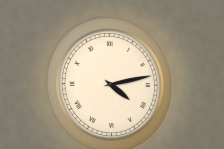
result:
4,13
